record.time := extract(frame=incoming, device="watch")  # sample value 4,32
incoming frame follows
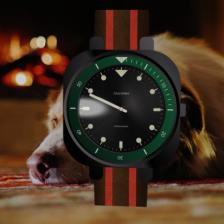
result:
9,49
